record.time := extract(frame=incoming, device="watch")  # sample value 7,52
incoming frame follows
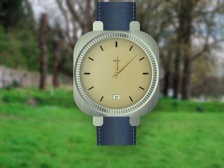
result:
12,08
